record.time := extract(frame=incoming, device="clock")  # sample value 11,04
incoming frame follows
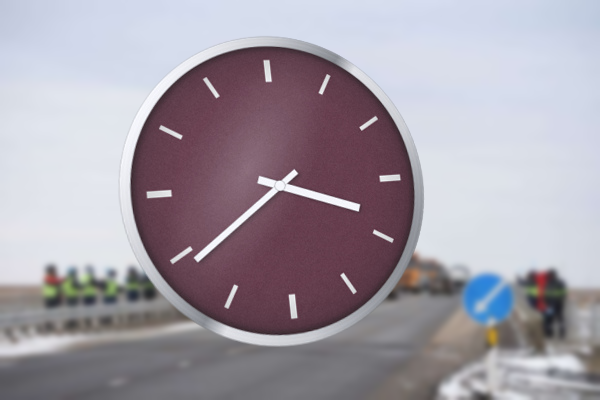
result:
3,39
